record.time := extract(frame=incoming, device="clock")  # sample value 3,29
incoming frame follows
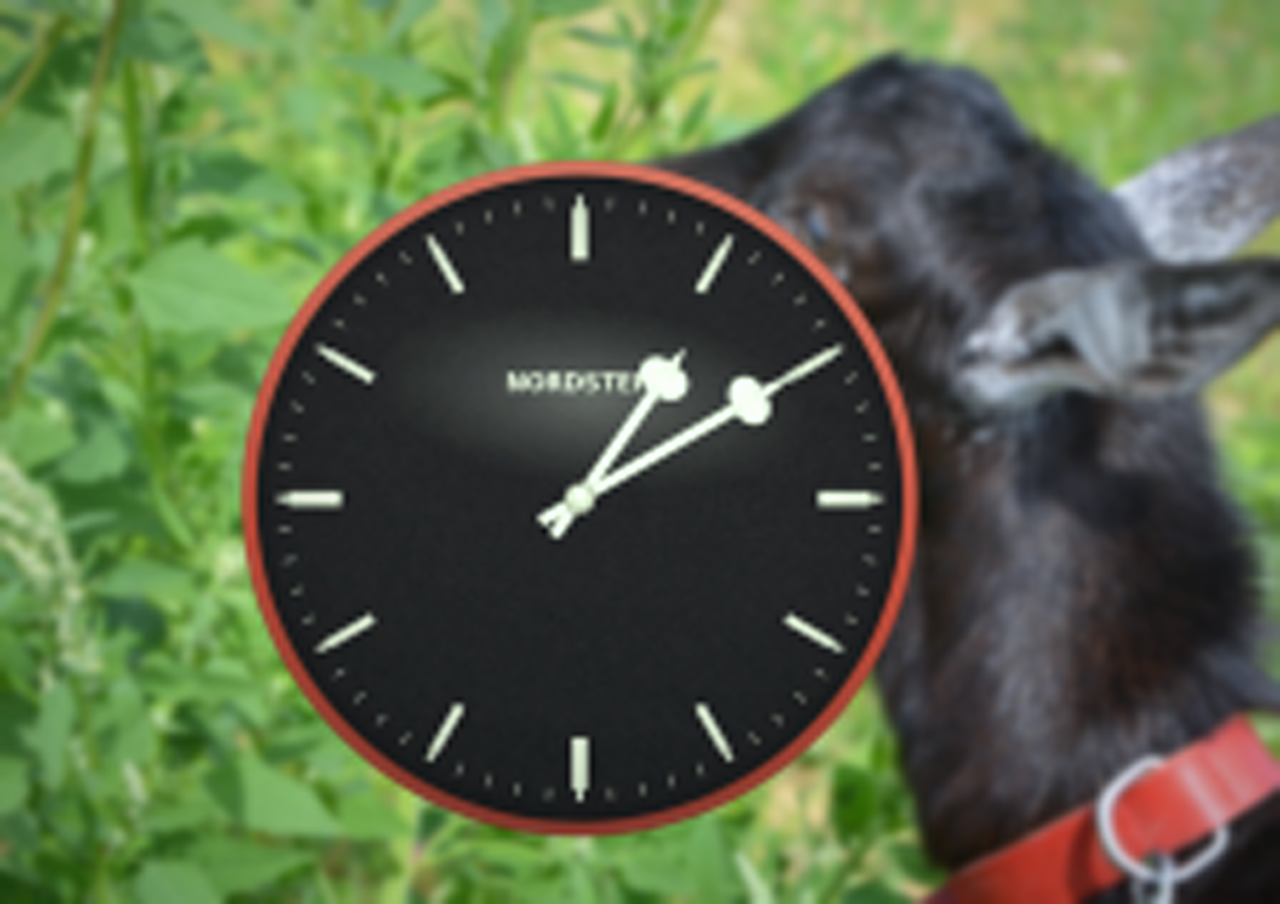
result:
1,10
